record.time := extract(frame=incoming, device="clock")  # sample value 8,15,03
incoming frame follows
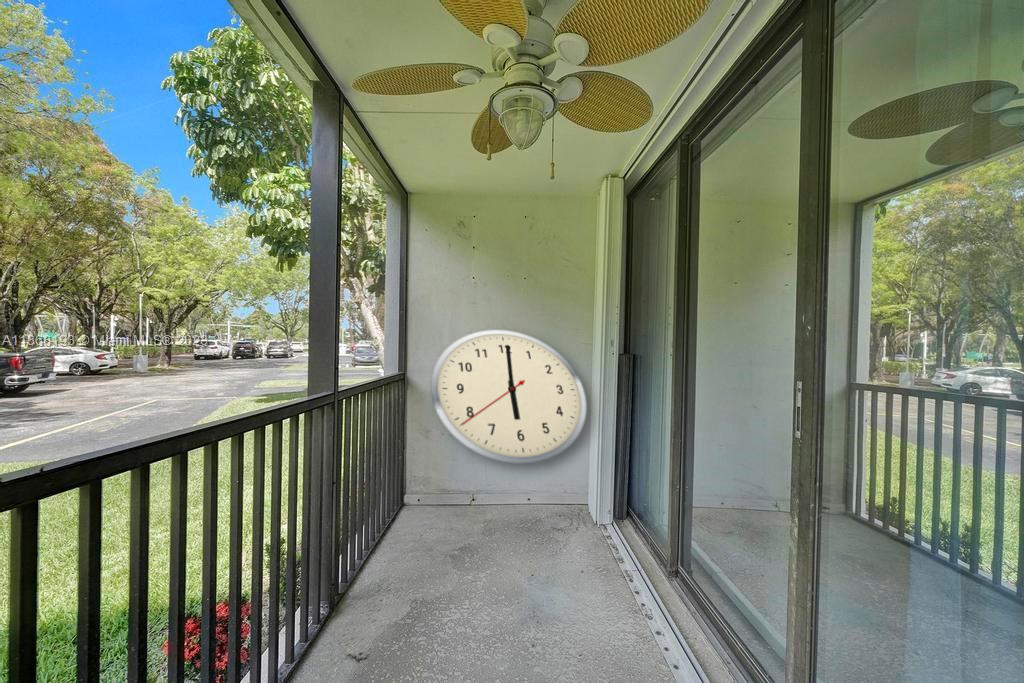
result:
6,00,39
